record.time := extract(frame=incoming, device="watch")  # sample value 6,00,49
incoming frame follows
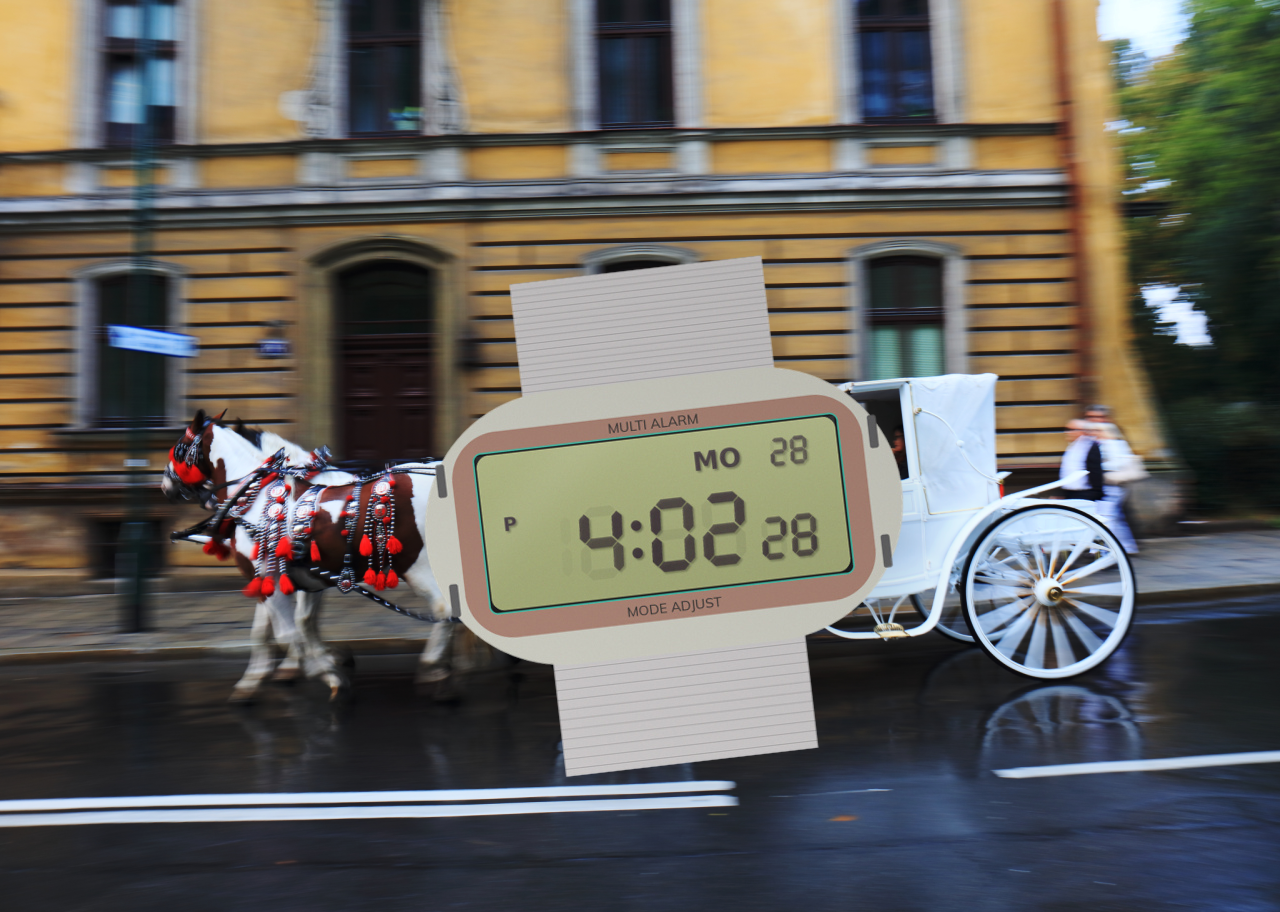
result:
4,02,28
